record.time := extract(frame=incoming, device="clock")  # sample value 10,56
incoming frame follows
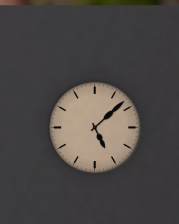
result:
5,08
